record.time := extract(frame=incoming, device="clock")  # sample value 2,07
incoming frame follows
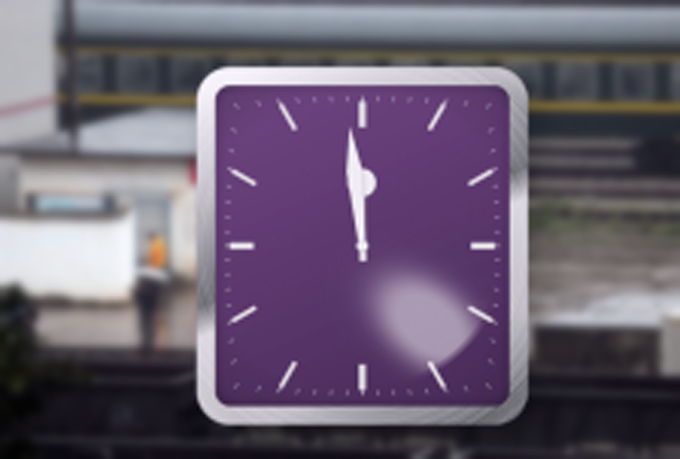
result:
11,59
